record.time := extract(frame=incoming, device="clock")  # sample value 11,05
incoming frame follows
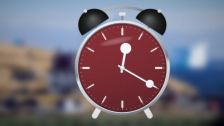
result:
12,20
